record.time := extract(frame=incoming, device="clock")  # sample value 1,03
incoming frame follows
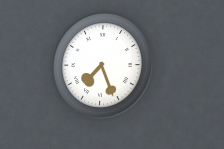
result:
7,26
